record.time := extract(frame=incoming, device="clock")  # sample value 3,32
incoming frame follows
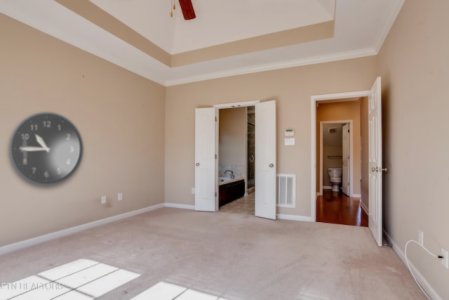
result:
10,45
